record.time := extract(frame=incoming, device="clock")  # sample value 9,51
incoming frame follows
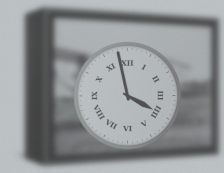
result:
3,58
